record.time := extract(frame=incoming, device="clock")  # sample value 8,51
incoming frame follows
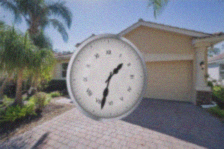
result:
1,33
